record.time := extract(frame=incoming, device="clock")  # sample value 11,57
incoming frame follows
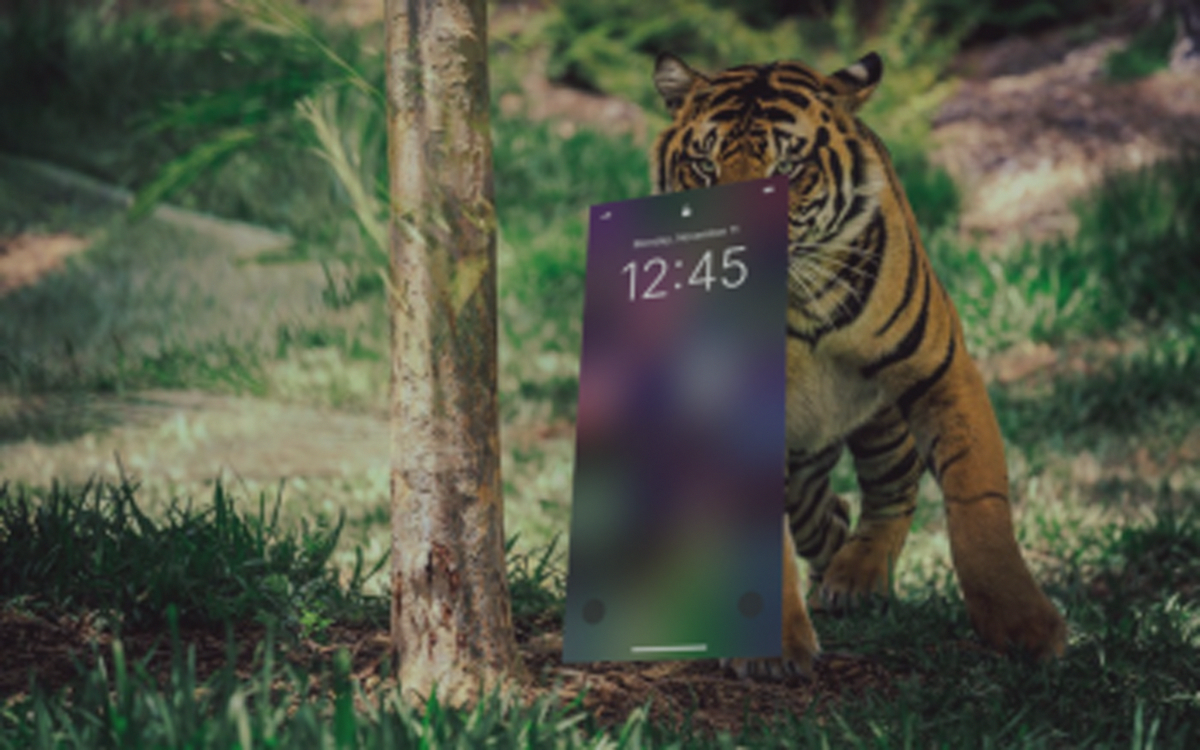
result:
12,45
